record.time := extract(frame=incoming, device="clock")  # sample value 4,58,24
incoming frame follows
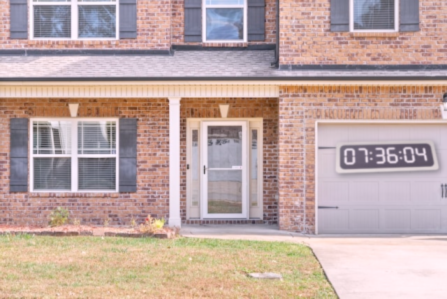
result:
7,36,04
